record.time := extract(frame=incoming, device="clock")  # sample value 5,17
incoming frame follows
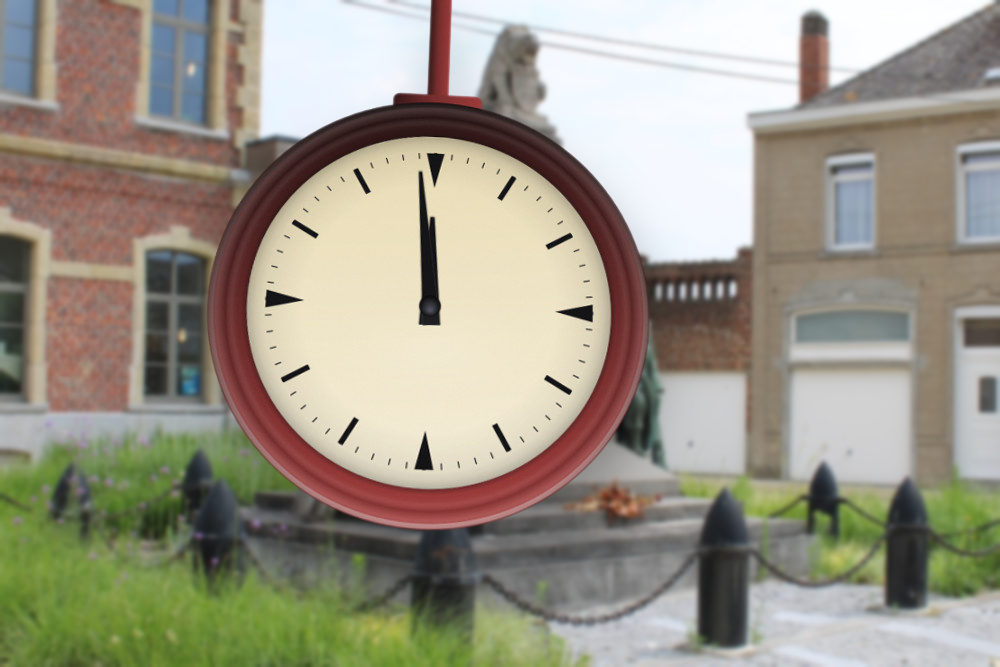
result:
11,59
